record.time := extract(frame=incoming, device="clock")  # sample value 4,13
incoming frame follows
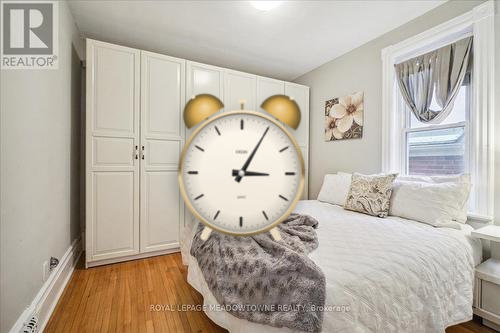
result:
3,05
